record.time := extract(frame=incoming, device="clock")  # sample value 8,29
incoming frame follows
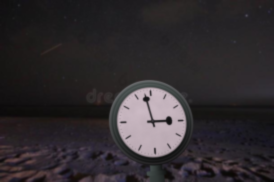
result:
2,58
